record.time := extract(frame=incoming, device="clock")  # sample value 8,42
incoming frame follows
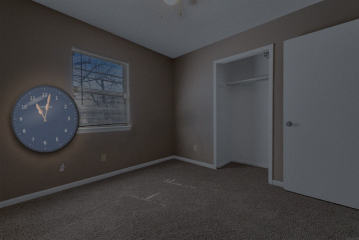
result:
11,02
